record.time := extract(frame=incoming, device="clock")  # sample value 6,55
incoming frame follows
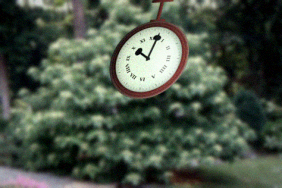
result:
10,02
